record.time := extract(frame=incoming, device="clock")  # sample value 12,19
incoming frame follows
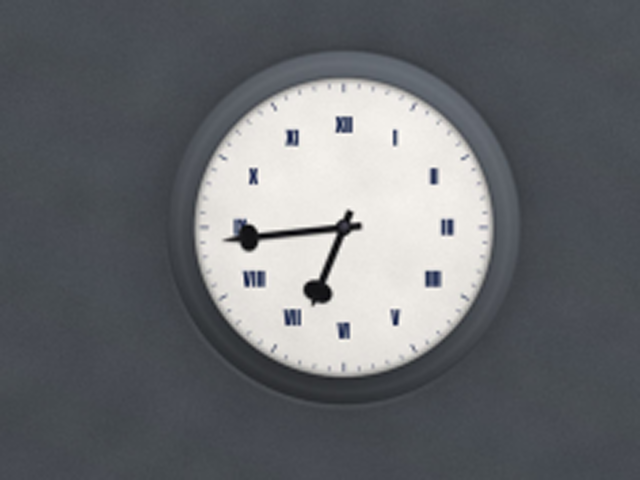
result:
6,44
